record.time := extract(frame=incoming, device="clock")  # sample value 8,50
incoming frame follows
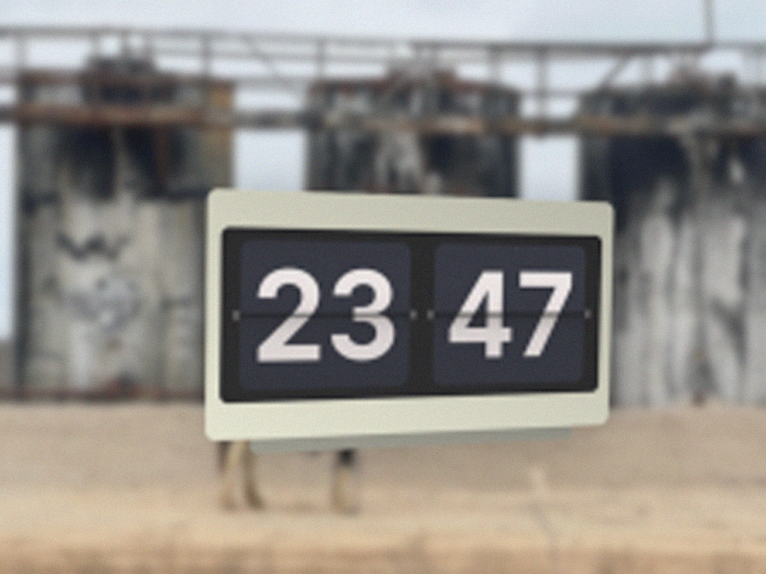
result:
23,47
